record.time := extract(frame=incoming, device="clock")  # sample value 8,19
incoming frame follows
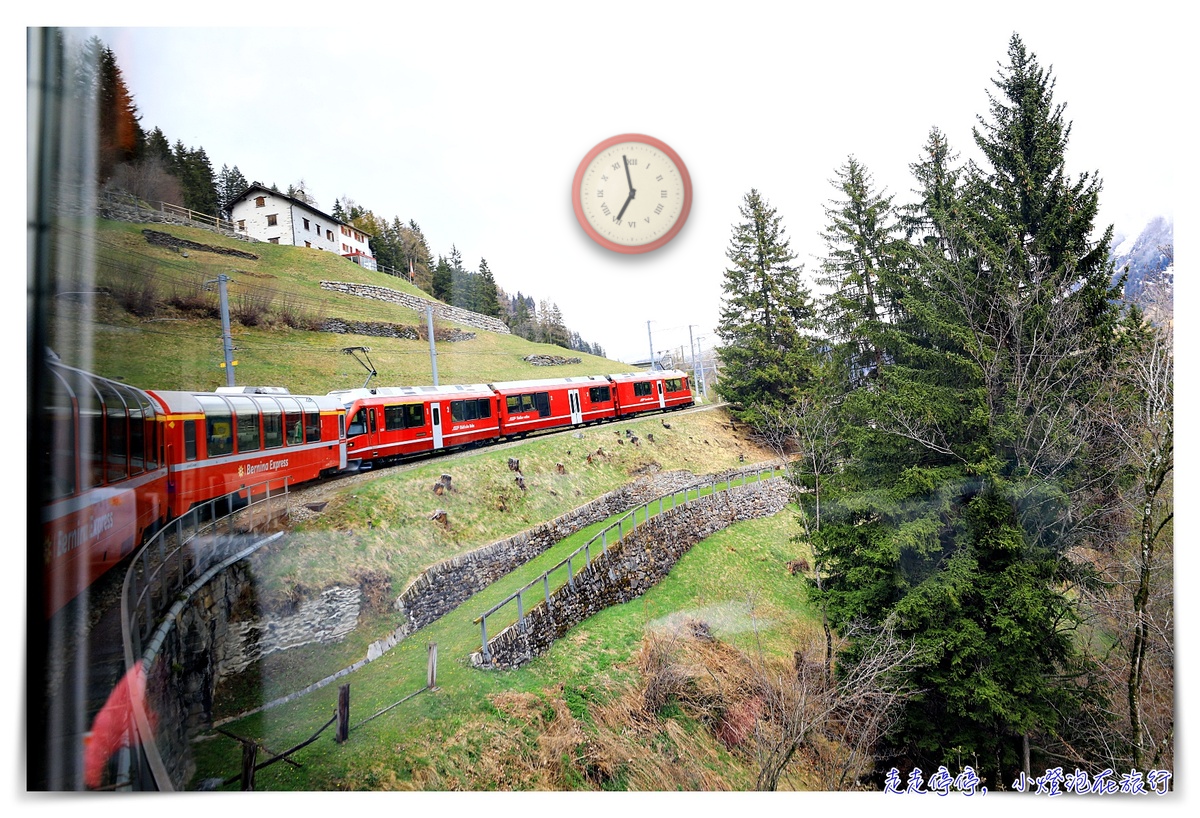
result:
6,58
